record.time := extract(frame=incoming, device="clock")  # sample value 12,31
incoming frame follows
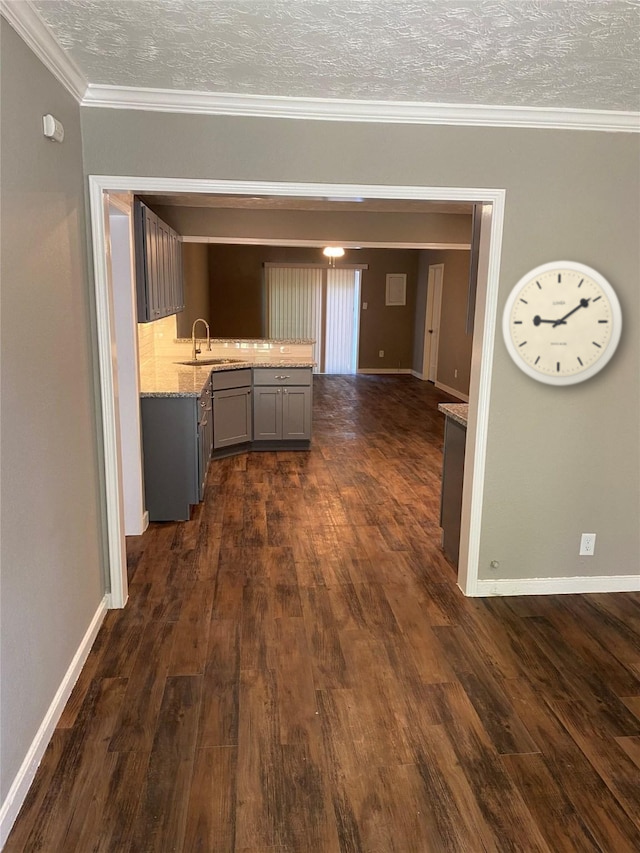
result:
9,09
